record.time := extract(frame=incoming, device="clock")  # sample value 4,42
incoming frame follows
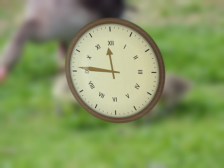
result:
11,46
